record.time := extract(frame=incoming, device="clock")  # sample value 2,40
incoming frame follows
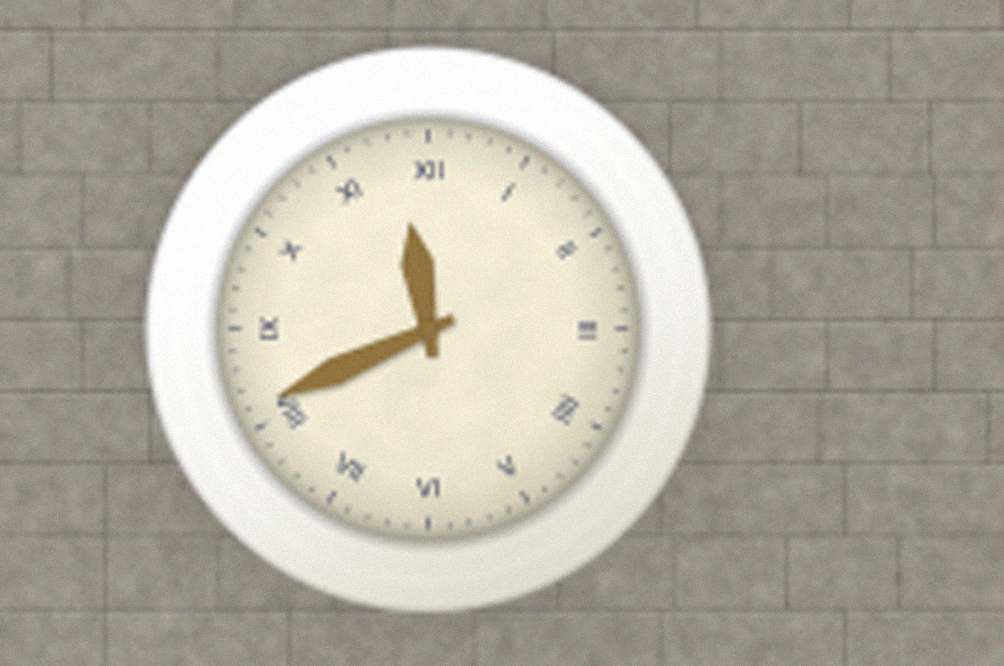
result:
11,41
